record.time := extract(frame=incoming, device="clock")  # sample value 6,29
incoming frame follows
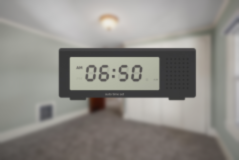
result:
6,50
